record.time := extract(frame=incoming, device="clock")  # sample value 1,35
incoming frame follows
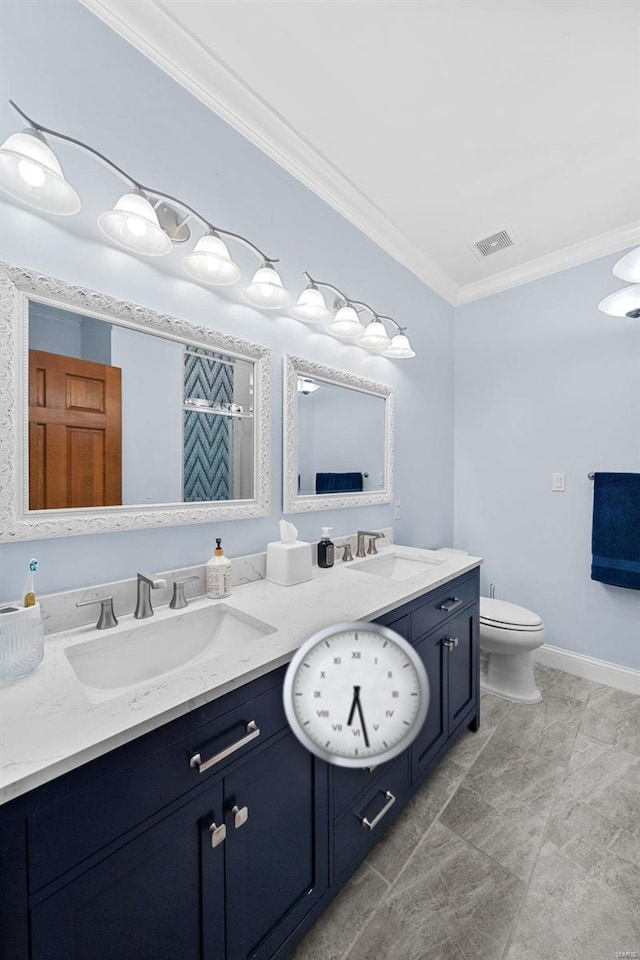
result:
6,28
